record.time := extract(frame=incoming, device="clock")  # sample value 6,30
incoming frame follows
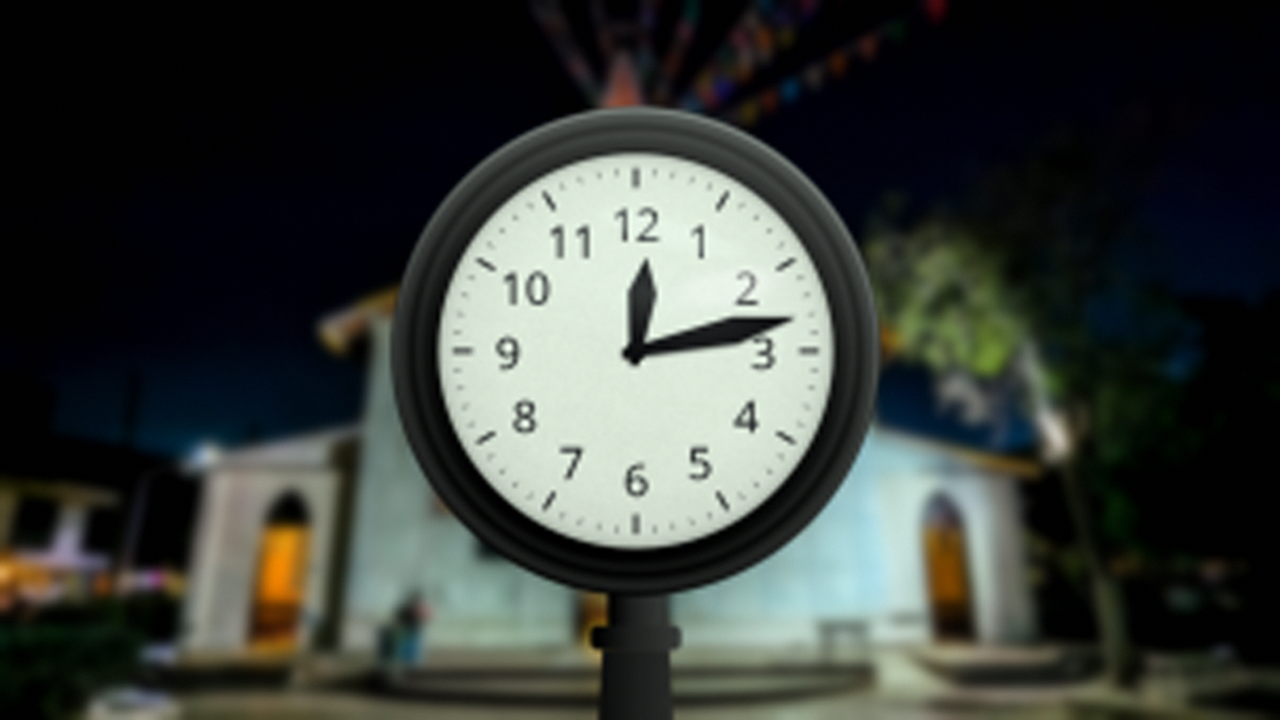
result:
12,13
